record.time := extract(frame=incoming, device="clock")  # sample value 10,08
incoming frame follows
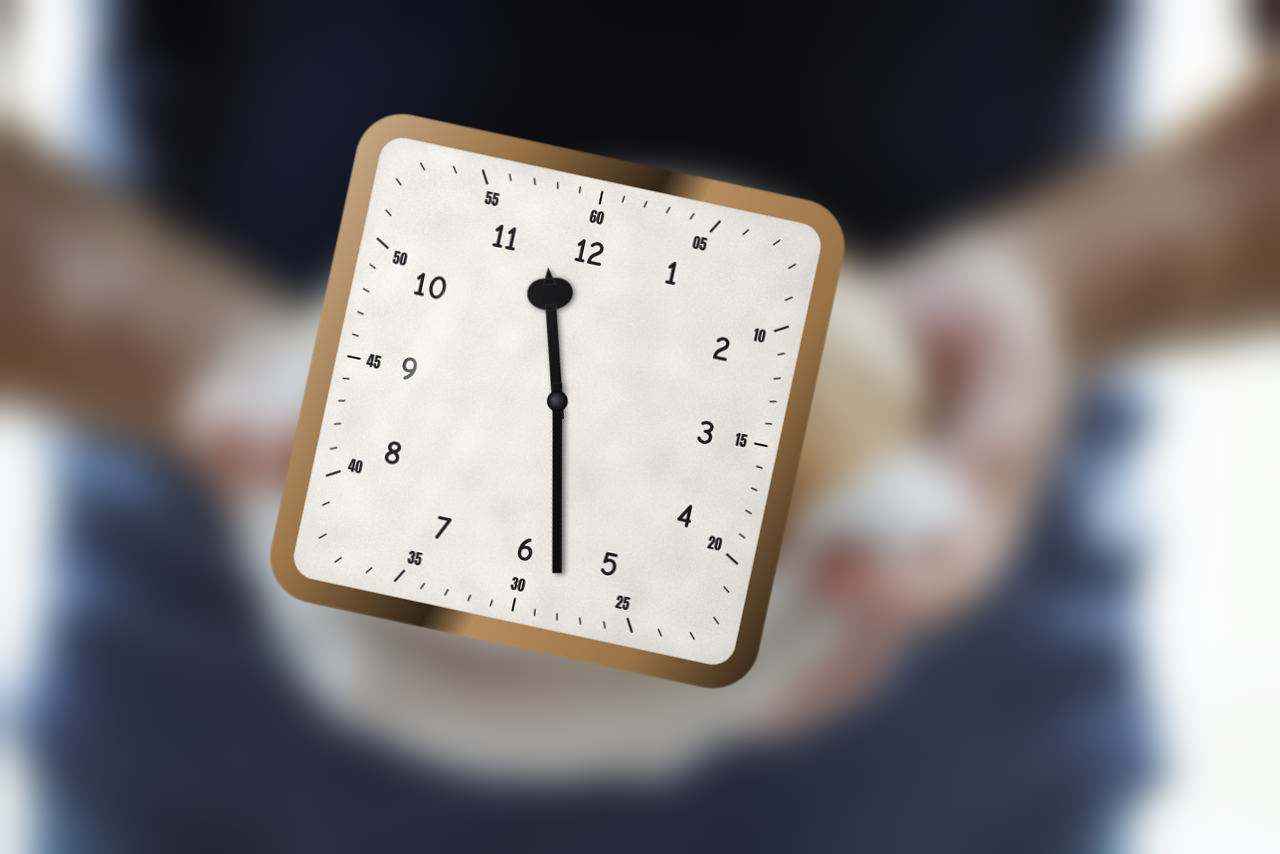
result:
11,28
